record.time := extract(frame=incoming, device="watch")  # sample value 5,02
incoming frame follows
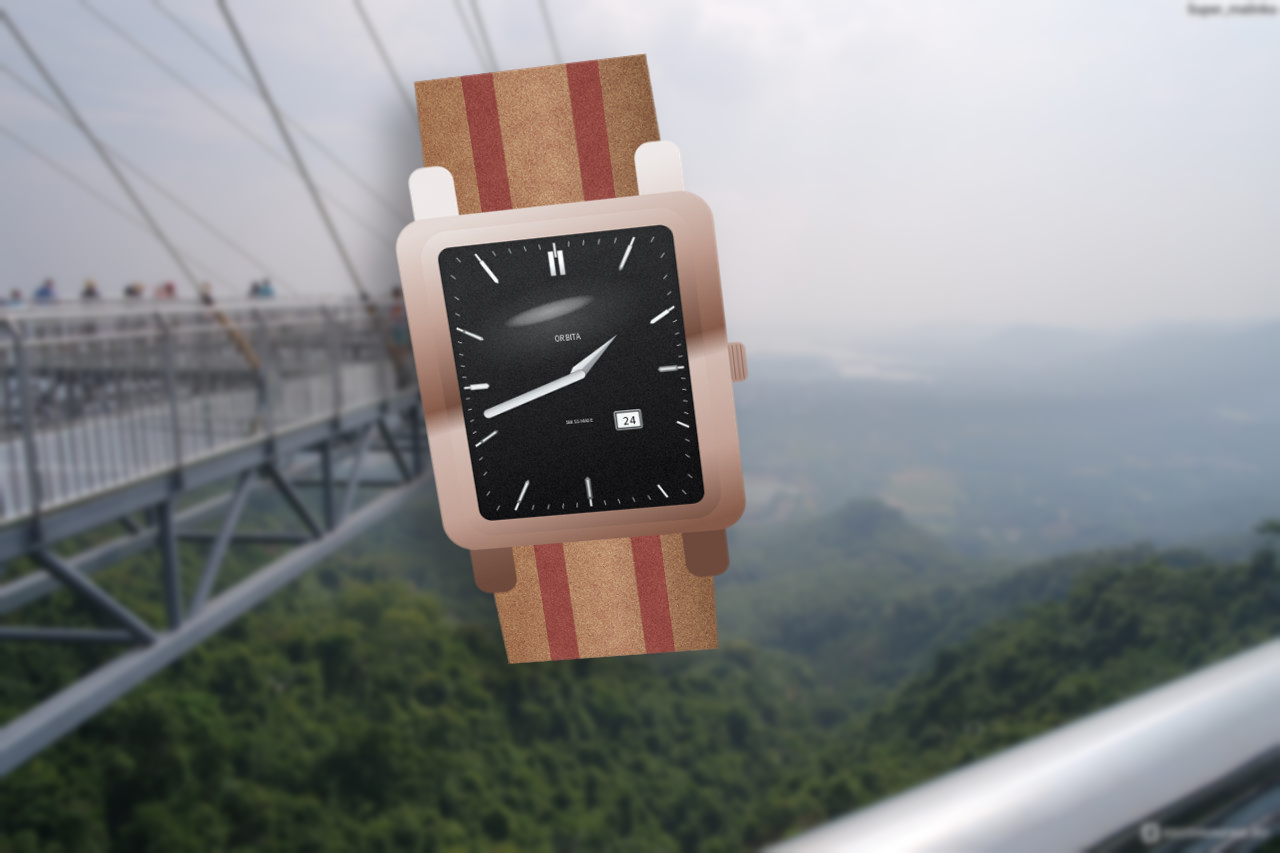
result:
1,42
